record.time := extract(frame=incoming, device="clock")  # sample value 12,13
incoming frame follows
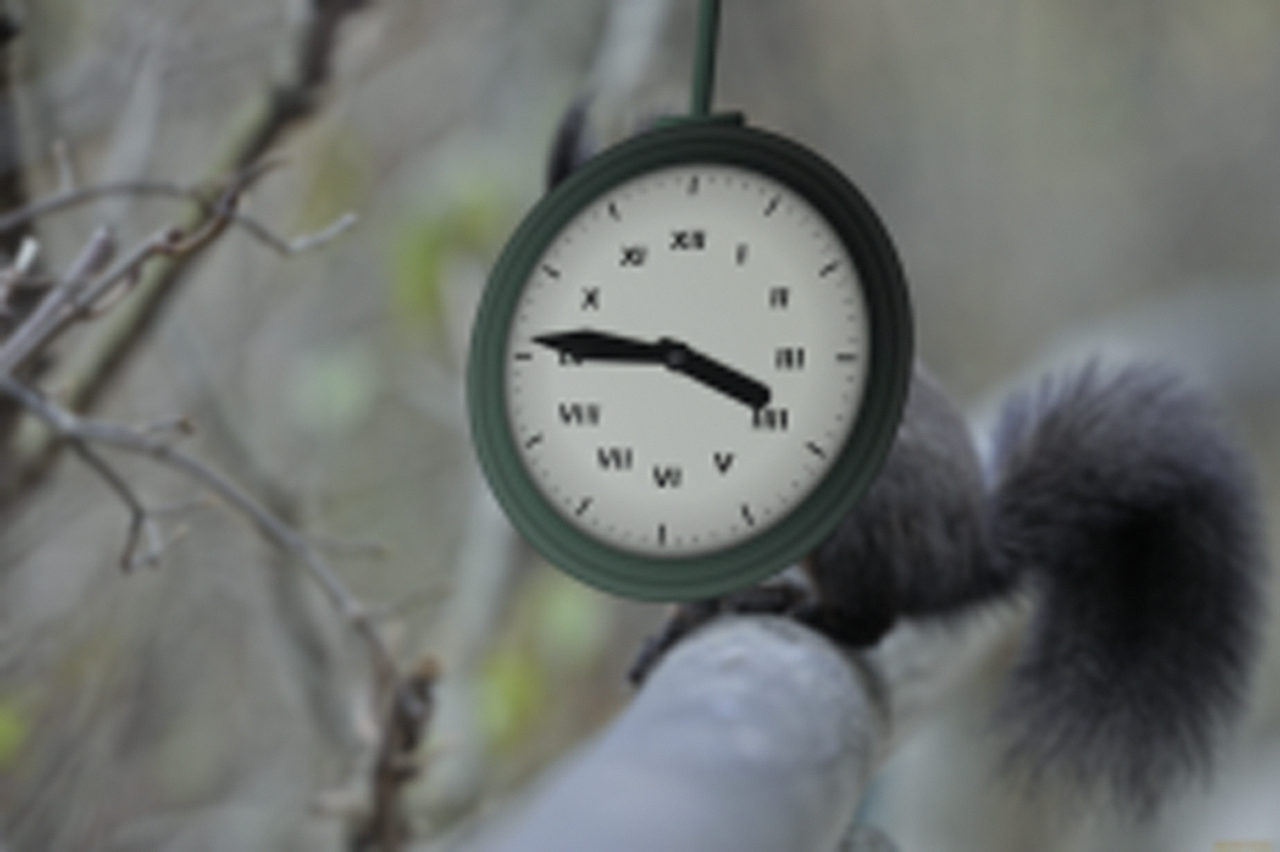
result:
3,46
